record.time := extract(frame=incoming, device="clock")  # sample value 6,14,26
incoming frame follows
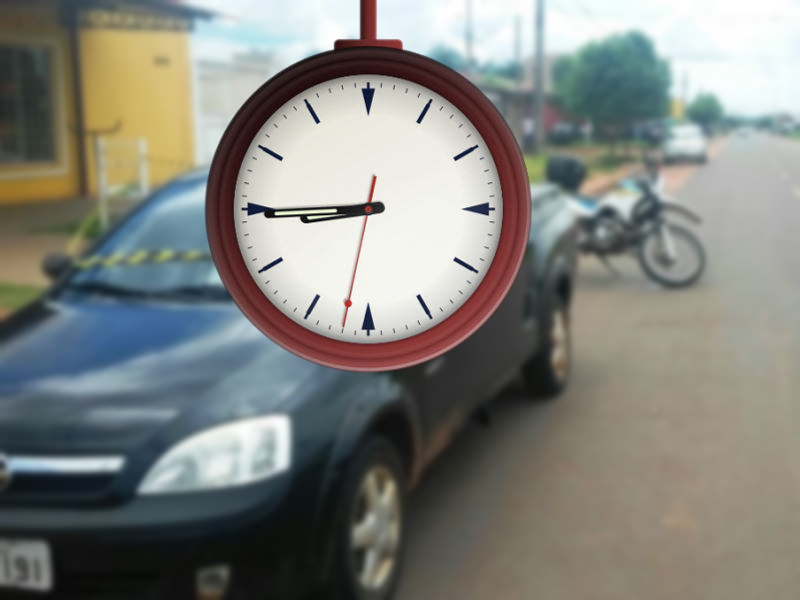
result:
8,44,32
